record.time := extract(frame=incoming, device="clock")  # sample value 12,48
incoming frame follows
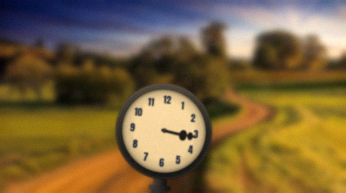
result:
3,16
